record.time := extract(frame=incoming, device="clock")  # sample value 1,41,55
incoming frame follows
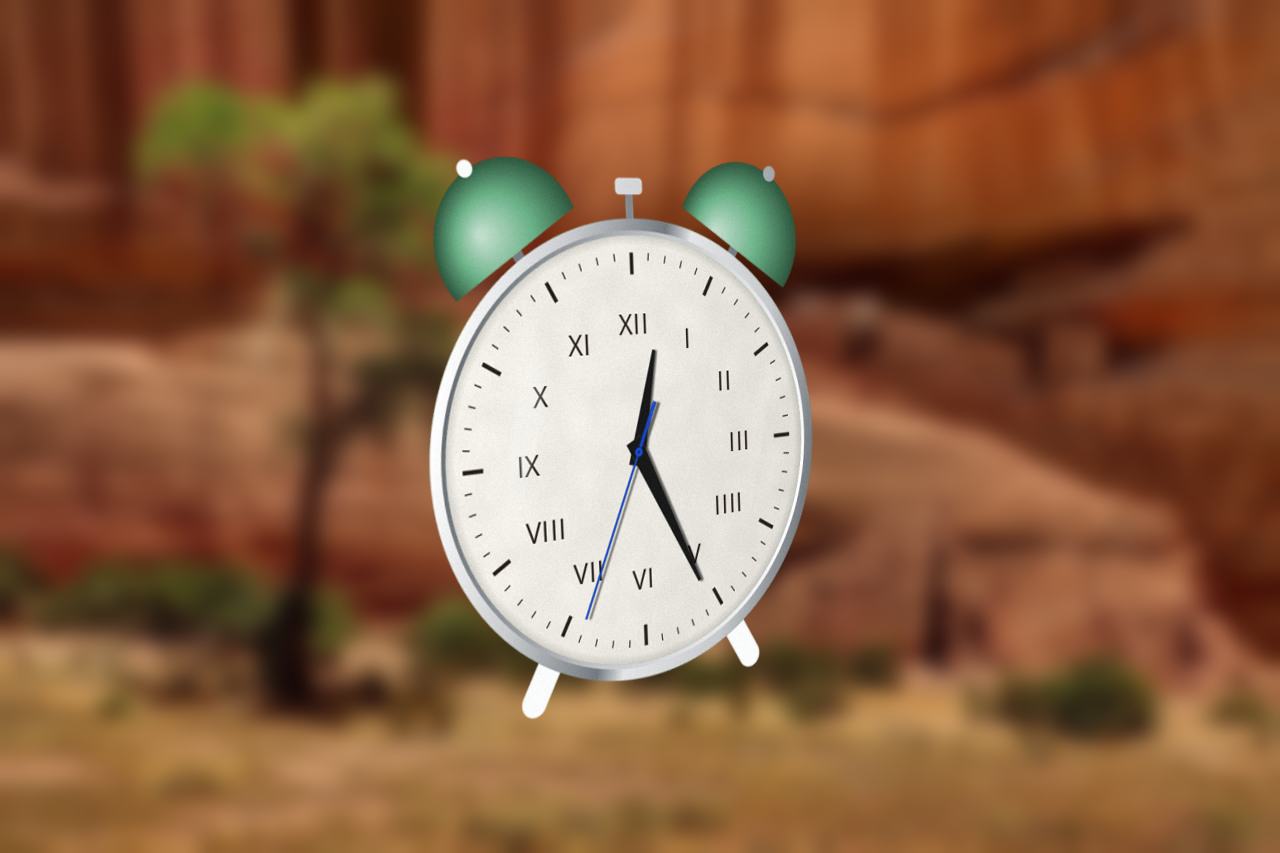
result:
12,25,34
